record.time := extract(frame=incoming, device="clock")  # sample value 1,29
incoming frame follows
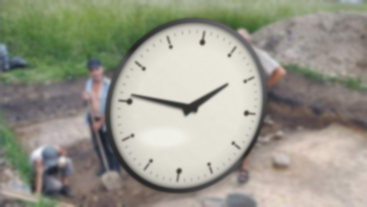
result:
1,46
